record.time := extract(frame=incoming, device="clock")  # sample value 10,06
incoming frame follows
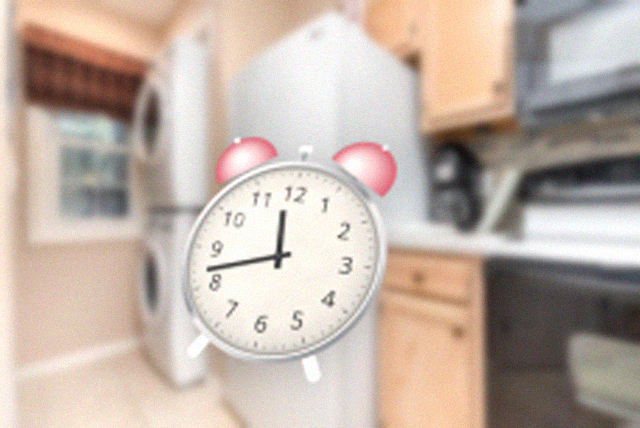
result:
11,42
